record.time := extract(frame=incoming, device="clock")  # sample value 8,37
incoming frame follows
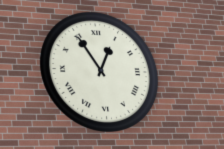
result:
12,55
